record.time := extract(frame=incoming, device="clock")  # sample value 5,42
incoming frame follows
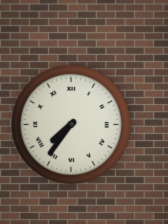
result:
7,36
